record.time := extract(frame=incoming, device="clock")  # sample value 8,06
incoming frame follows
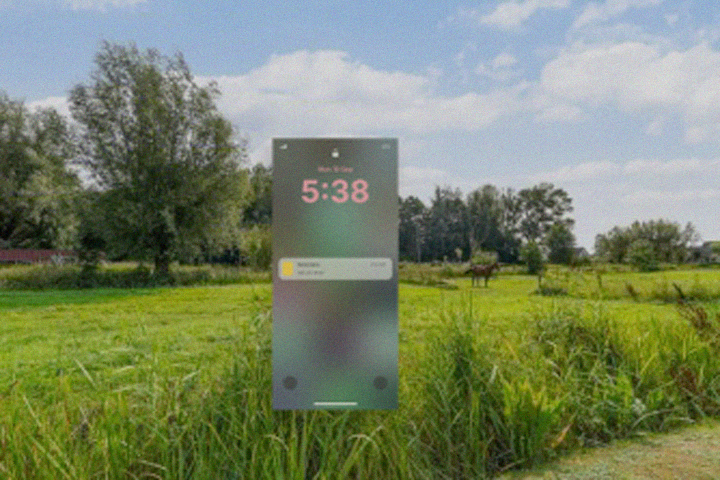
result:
5,38
